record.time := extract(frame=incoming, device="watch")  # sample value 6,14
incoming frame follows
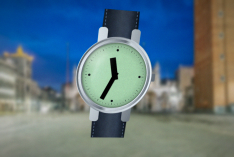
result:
11,34
